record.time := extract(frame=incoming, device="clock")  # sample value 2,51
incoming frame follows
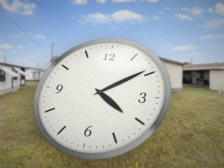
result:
4,09
